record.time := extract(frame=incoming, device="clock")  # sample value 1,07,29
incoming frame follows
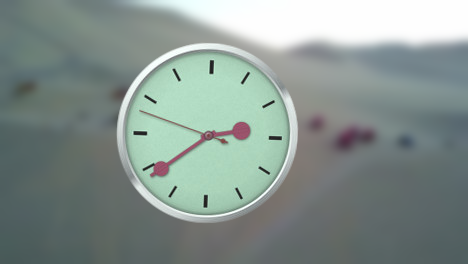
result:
2,38,48
